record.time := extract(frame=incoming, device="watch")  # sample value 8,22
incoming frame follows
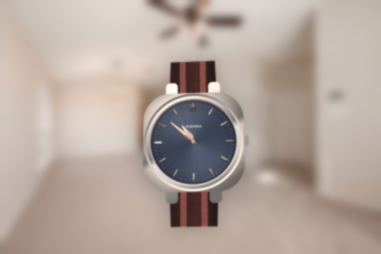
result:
10,52
